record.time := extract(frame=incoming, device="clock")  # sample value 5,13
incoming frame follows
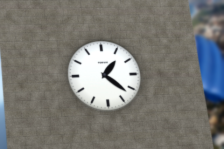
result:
1,22
